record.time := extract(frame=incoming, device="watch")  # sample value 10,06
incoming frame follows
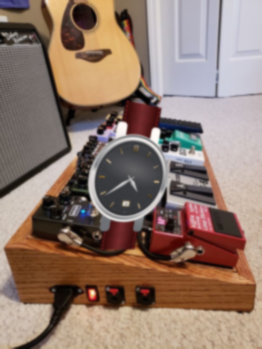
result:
4,39
